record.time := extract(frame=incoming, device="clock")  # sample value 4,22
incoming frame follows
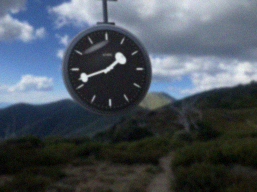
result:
1,42
